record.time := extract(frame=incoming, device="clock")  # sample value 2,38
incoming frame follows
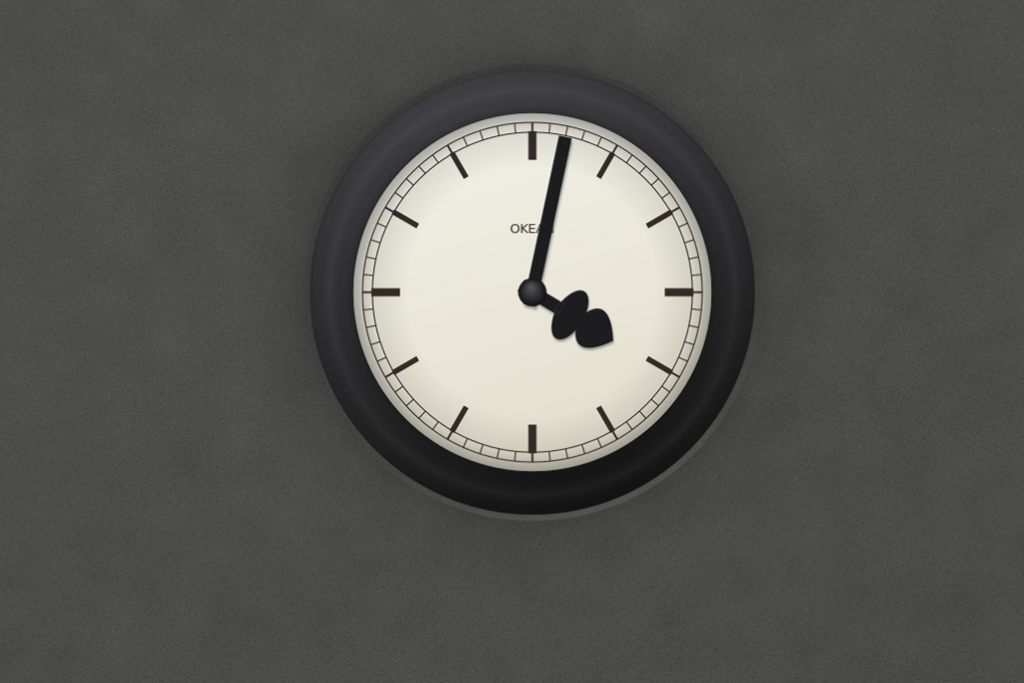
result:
4,02
